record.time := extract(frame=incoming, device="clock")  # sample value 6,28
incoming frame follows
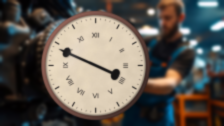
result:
3,49
